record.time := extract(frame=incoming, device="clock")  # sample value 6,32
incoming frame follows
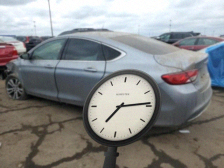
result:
7,14
